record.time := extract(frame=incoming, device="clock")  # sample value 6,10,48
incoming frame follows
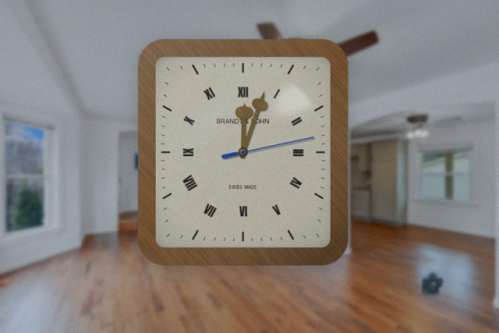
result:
12,03,13
